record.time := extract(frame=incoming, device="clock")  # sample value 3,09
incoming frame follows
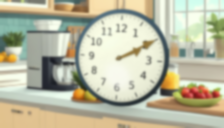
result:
2,10
